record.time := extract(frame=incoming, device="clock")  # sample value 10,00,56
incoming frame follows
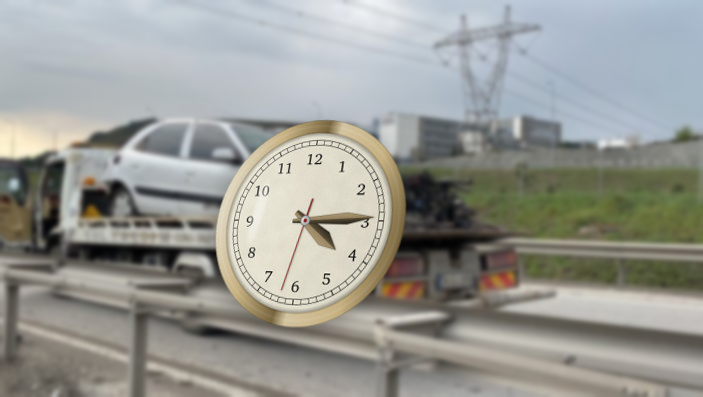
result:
4,14,32
